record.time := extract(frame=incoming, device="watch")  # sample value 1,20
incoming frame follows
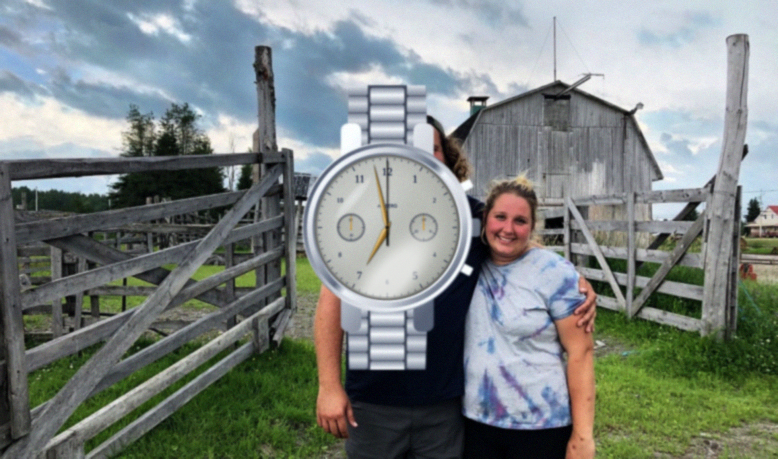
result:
6,58
